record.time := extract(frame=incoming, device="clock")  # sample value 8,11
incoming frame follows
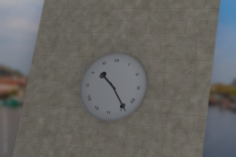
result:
10,24
